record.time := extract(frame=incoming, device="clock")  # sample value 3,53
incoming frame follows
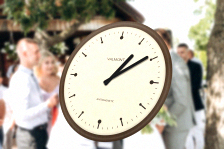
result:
1,09
